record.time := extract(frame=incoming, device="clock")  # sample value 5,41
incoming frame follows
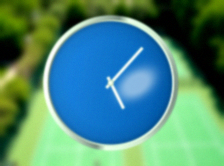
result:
5,07
